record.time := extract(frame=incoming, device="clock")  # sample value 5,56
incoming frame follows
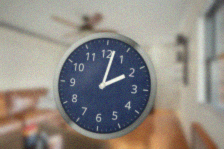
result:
2,02
